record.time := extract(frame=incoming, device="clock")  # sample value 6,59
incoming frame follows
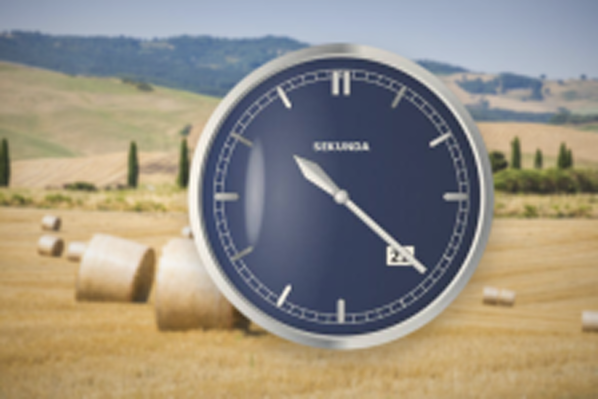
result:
10,22
